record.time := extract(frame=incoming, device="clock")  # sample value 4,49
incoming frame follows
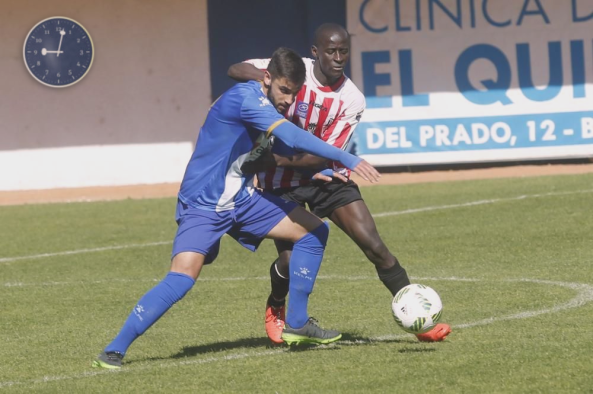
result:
9,02
